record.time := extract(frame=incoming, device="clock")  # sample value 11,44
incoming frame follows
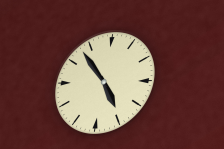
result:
4,53
